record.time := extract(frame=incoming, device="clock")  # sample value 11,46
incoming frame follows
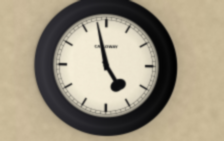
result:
4,58
